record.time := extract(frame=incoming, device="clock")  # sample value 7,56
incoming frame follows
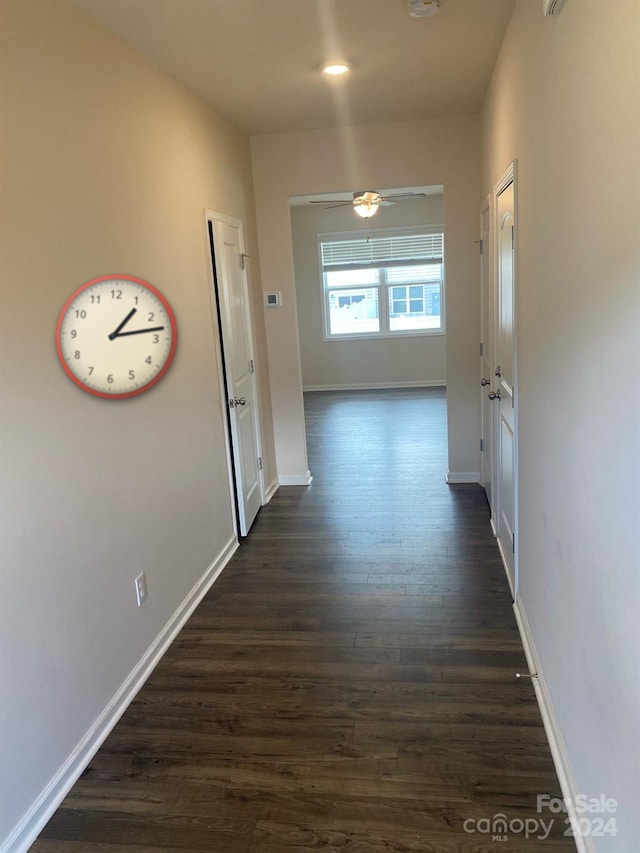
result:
1,13
